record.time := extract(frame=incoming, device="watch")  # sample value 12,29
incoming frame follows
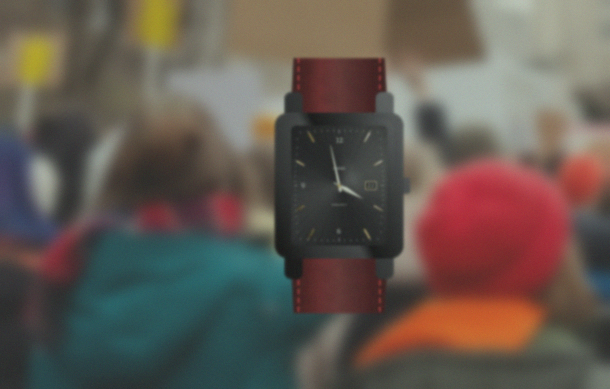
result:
3,58
